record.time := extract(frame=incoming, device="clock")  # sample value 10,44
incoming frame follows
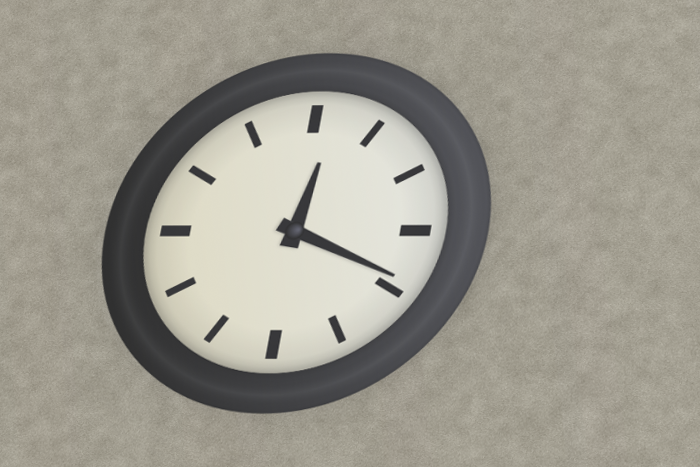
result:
12,19
